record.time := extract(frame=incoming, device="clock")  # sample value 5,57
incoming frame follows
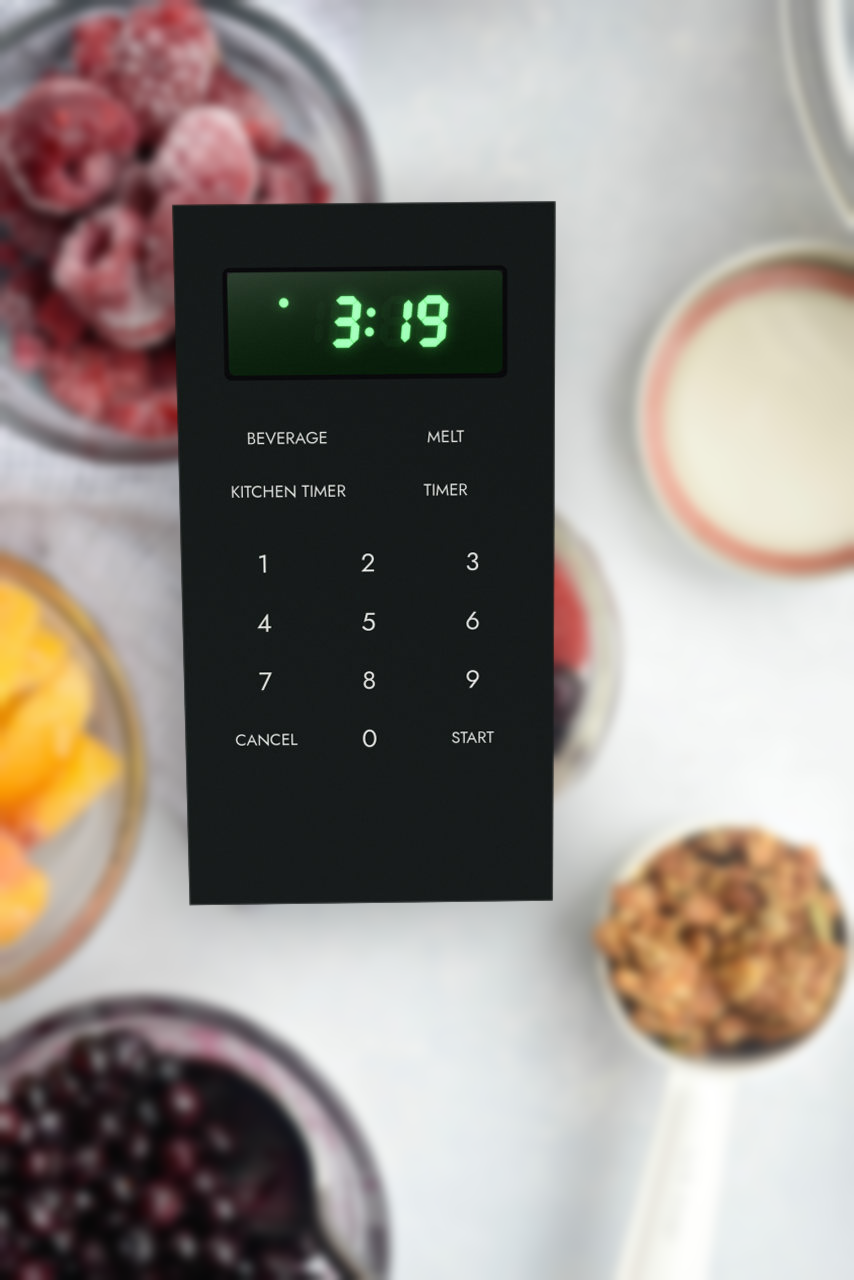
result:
3,19
